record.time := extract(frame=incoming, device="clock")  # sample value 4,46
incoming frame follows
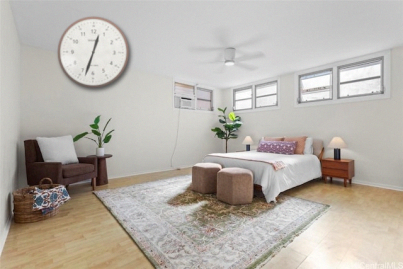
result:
12,33
